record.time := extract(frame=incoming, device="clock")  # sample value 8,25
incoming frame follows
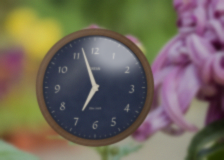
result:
6,57
